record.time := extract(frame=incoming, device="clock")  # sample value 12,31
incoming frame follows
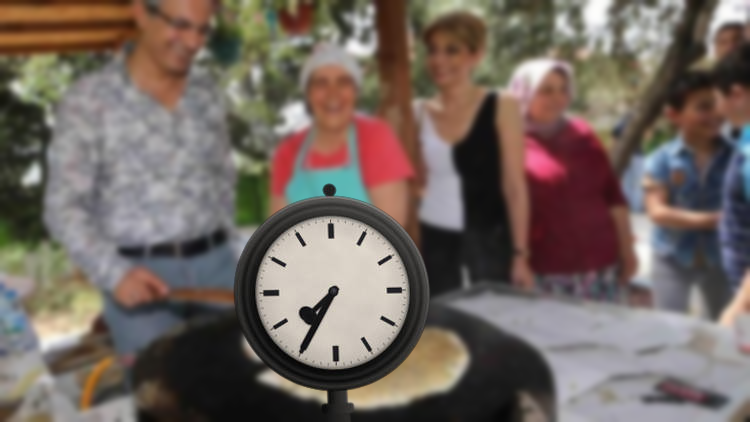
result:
7,35
